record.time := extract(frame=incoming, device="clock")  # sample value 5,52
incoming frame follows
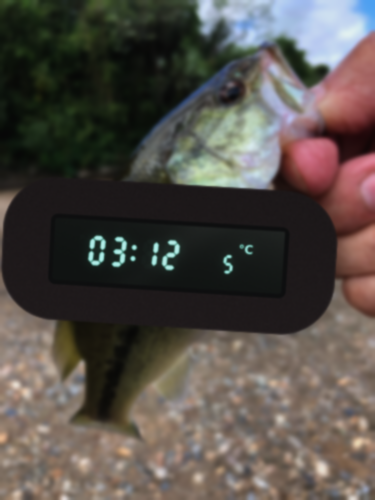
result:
3,12
